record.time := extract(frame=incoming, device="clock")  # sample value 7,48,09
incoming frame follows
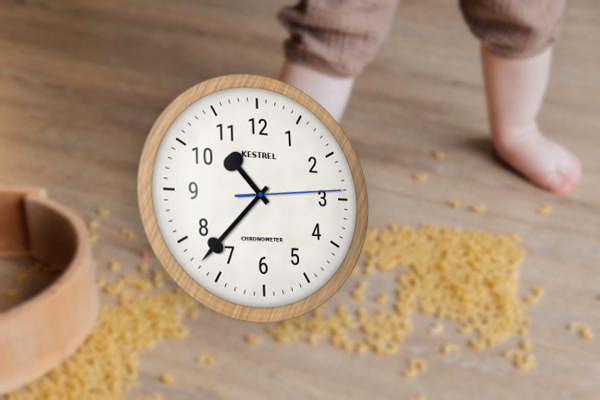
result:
10,37,14
